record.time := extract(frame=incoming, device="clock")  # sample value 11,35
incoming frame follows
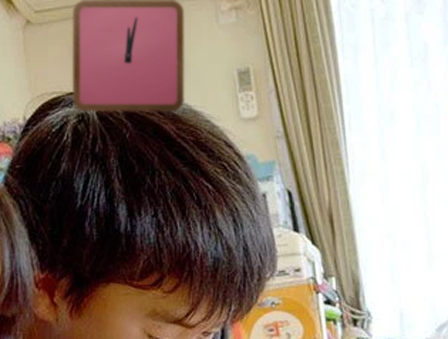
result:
12,02
